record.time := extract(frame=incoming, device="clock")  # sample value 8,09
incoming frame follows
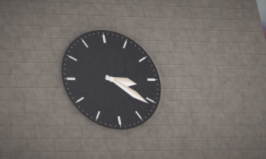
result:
3,21
